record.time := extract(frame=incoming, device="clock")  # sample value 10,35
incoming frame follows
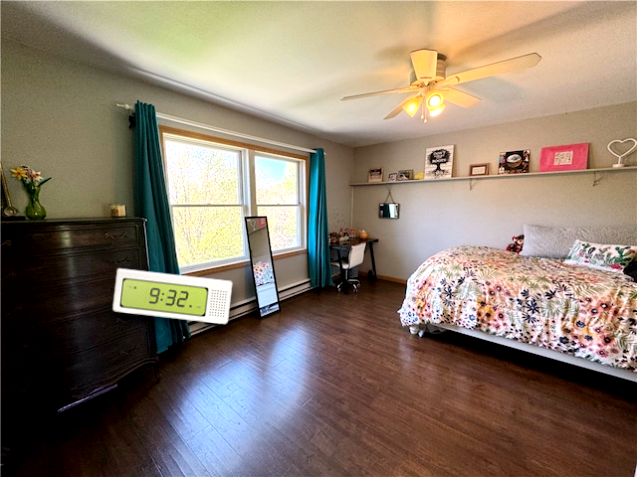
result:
9,32
